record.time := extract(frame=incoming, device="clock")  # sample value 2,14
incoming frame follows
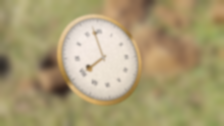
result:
7,58
